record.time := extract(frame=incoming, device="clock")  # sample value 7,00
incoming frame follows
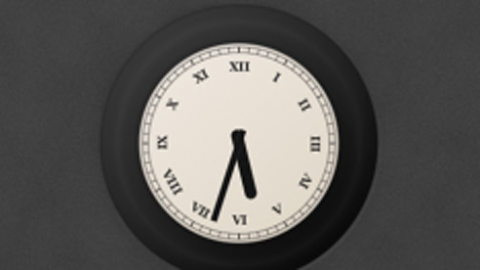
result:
5,33
